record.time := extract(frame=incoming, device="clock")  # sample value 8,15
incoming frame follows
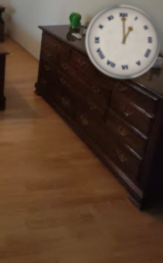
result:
1,00
